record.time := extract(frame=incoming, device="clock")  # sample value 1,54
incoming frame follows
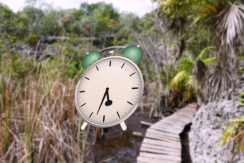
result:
5,33
